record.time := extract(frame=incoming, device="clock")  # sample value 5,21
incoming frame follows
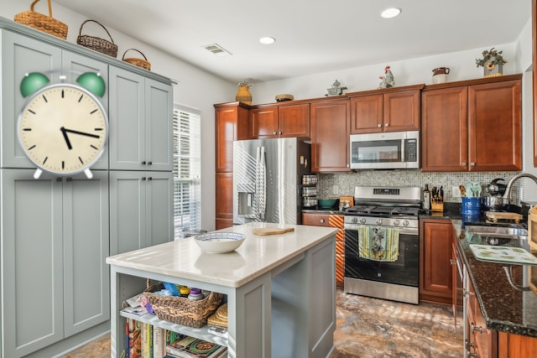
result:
5,17
